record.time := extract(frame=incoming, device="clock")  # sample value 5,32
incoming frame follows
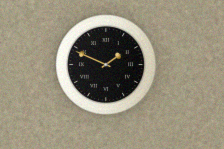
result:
1,49
